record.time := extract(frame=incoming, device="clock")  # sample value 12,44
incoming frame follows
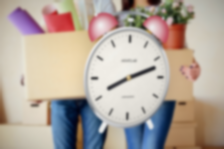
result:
8,12
